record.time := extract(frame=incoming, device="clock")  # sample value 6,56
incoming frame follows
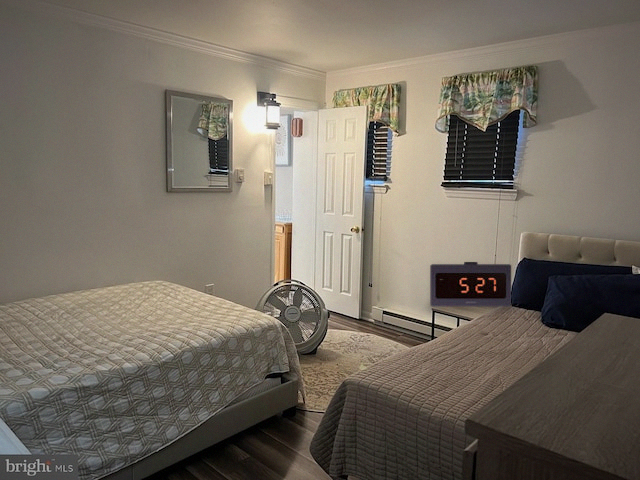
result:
5,27
